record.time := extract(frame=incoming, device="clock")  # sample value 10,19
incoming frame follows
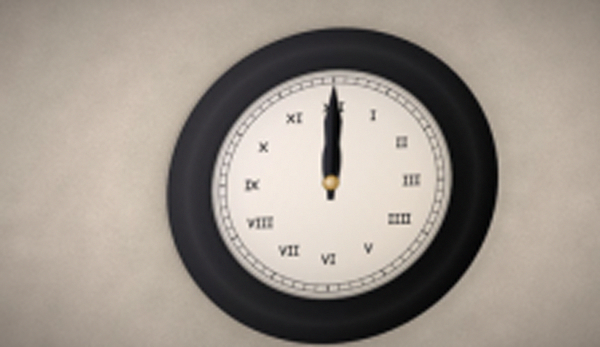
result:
12,00
